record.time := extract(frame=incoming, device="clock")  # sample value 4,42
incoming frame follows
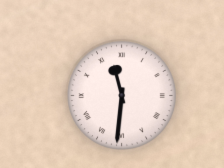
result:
11,31
